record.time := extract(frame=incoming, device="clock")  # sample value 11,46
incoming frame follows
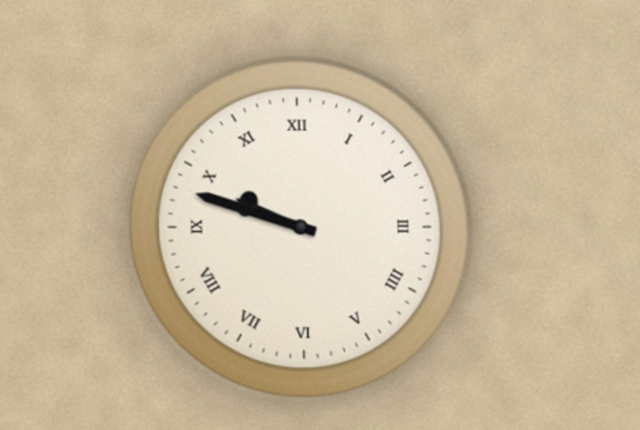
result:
9,48
